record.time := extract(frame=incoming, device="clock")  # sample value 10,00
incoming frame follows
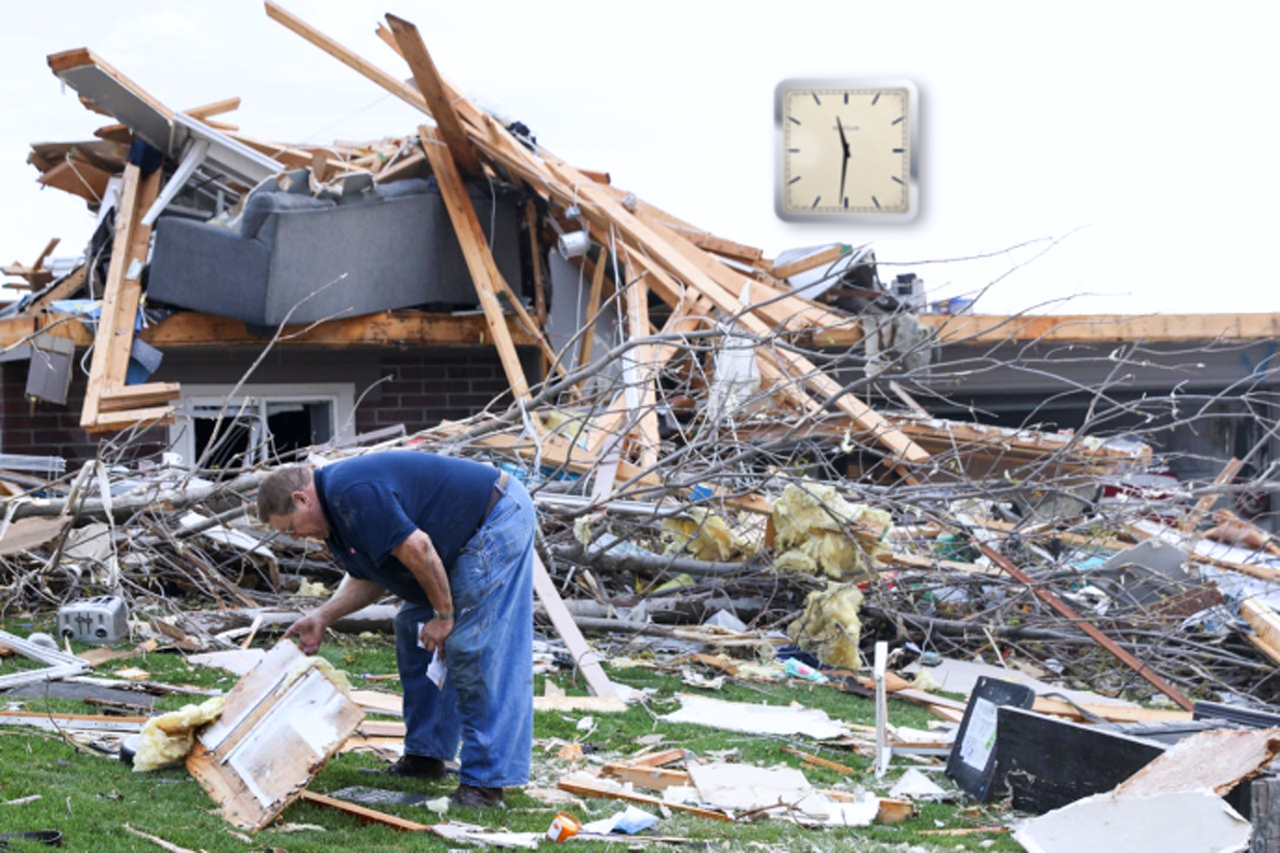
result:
11,31
